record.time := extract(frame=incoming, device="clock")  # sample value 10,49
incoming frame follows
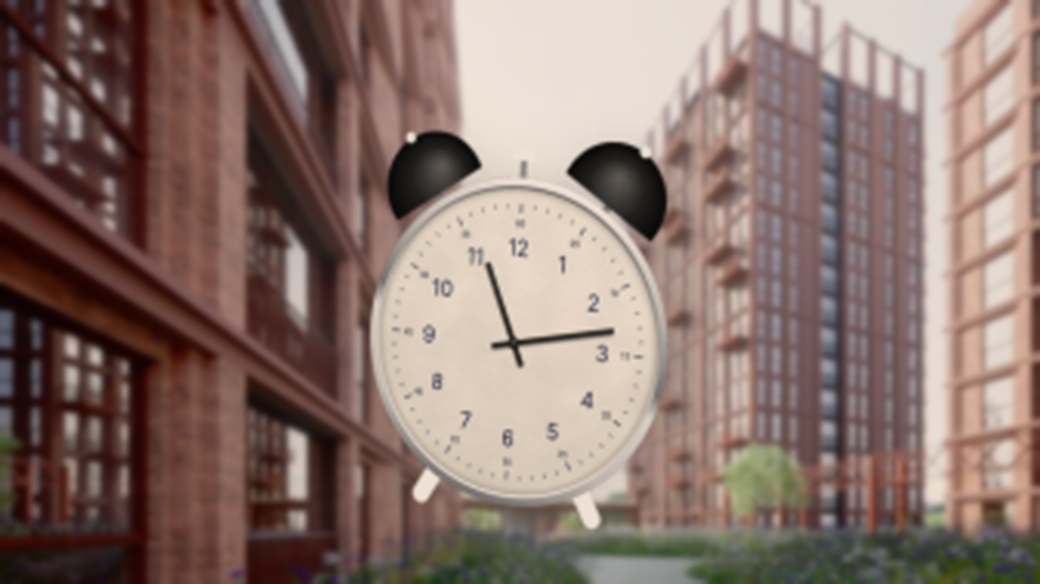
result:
11,13
